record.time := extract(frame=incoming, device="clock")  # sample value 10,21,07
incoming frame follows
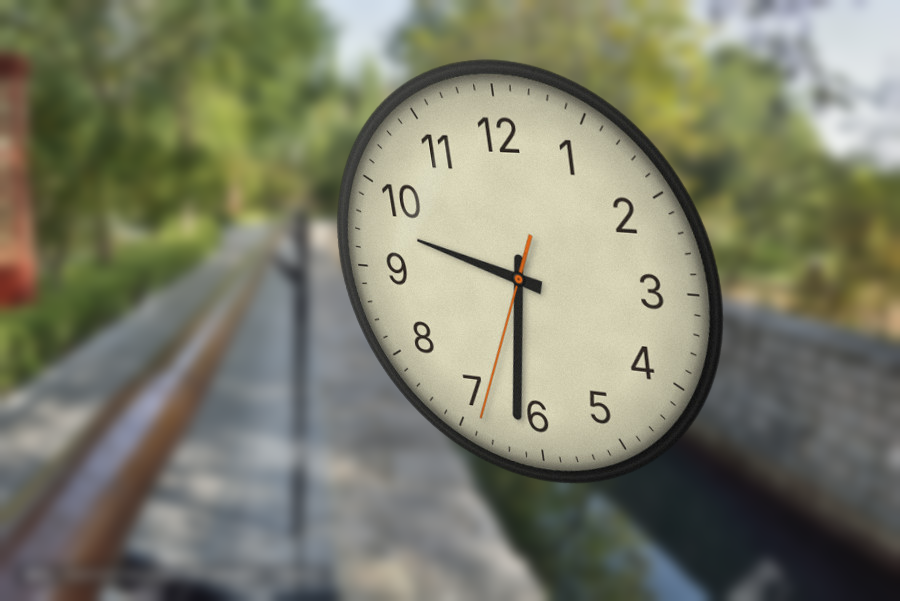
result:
9,31,34
